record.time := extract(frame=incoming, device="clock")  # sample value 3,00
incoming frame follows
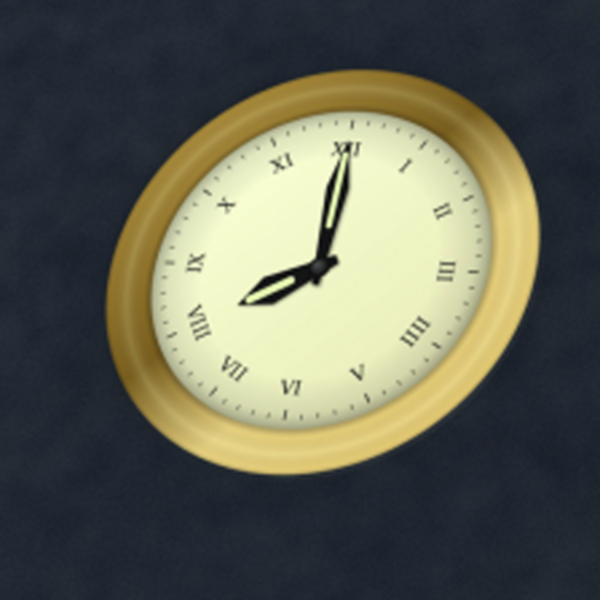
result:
8,00
